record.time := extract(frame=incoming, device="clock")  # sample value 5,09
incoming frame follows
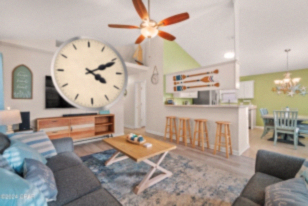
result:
4,11
